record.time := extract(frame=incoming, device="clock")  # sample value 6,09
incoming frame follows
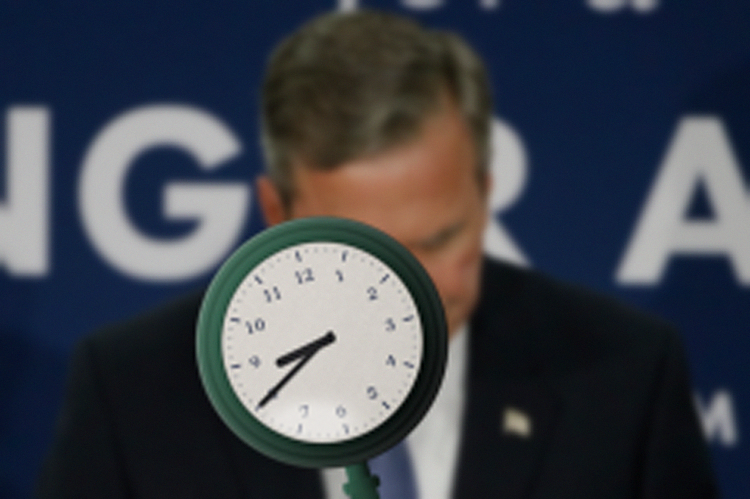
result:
8,40
